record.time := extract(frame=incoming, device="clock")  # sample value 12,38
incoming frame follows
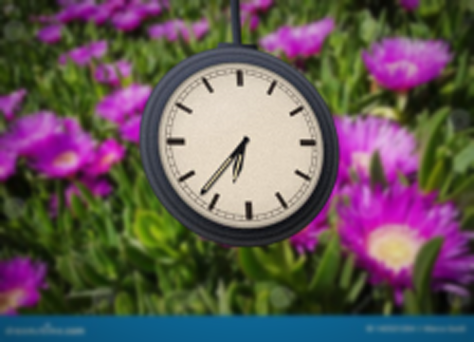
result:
6,37
